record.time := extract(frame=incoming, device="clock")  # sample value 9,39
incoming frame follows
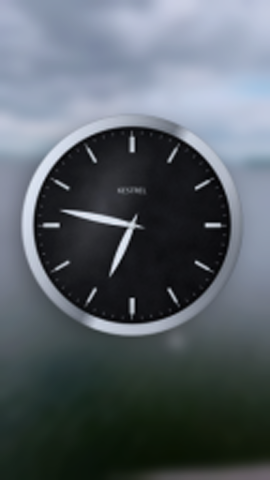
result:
6,47
